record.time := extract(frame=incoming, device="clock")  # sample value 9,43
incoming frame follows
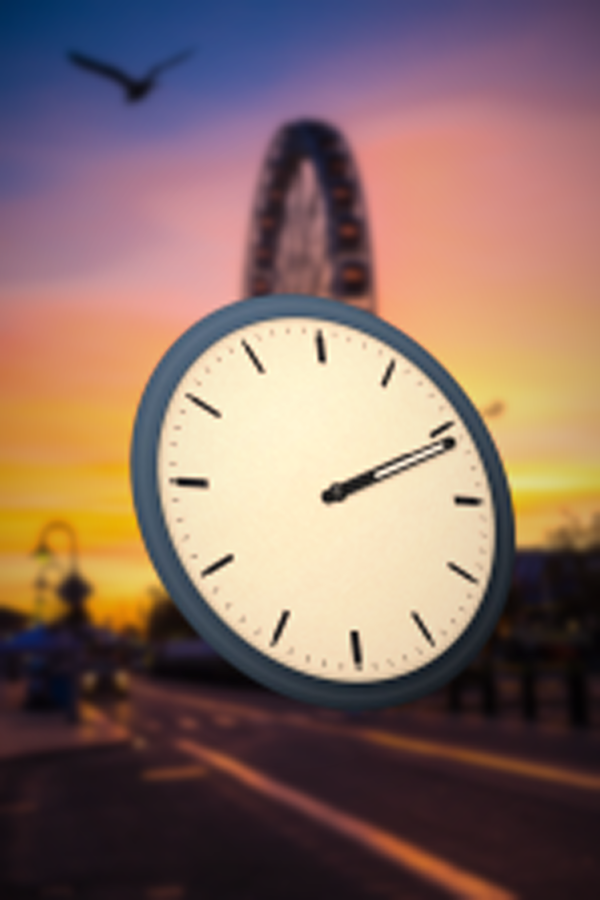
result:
2,11
